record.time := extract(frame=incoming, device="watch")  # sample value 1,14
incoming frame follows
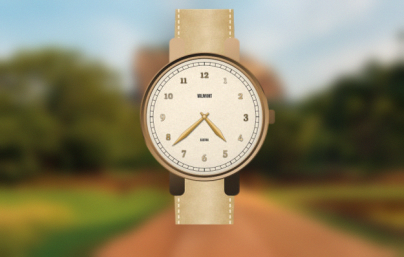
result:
4,38
